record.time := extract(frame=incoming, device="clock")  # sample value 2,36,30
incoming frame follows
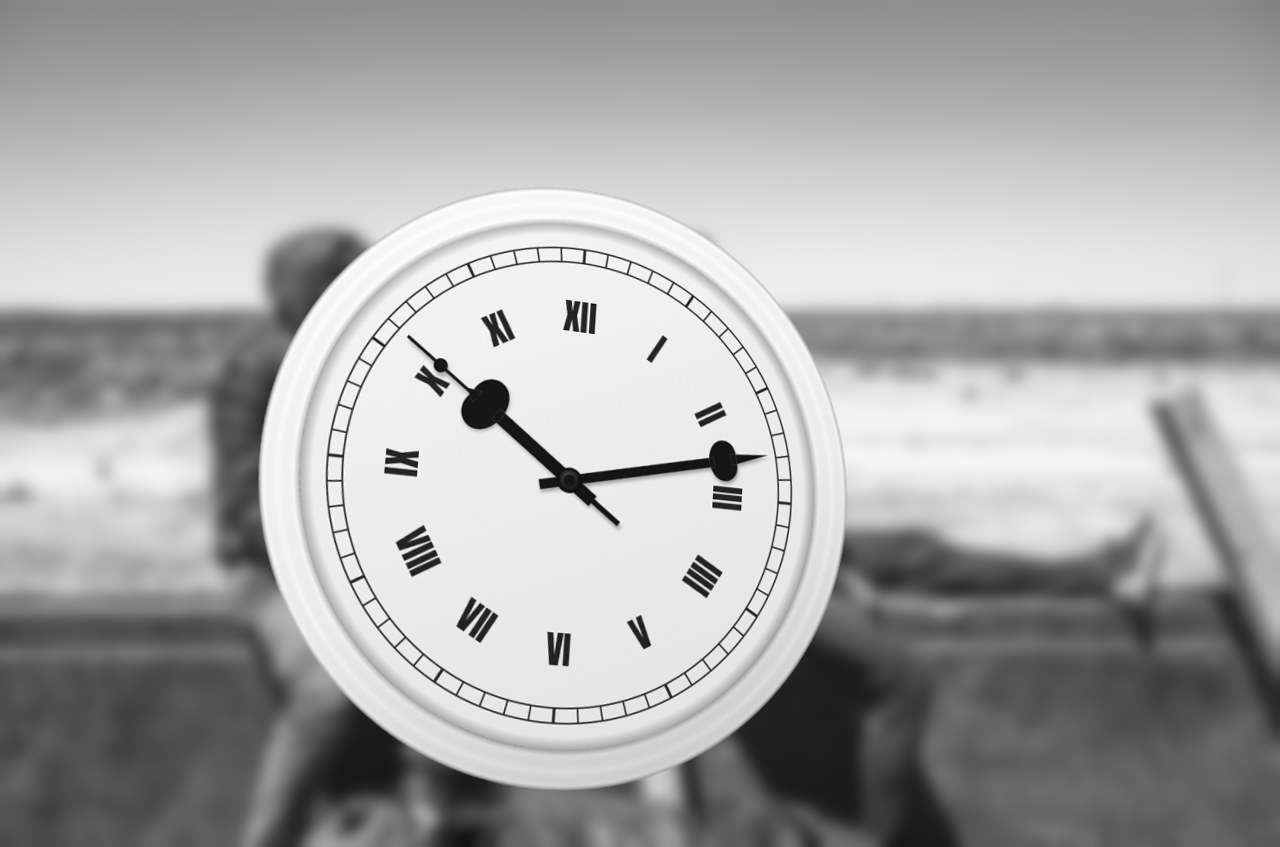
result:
10,12,51
